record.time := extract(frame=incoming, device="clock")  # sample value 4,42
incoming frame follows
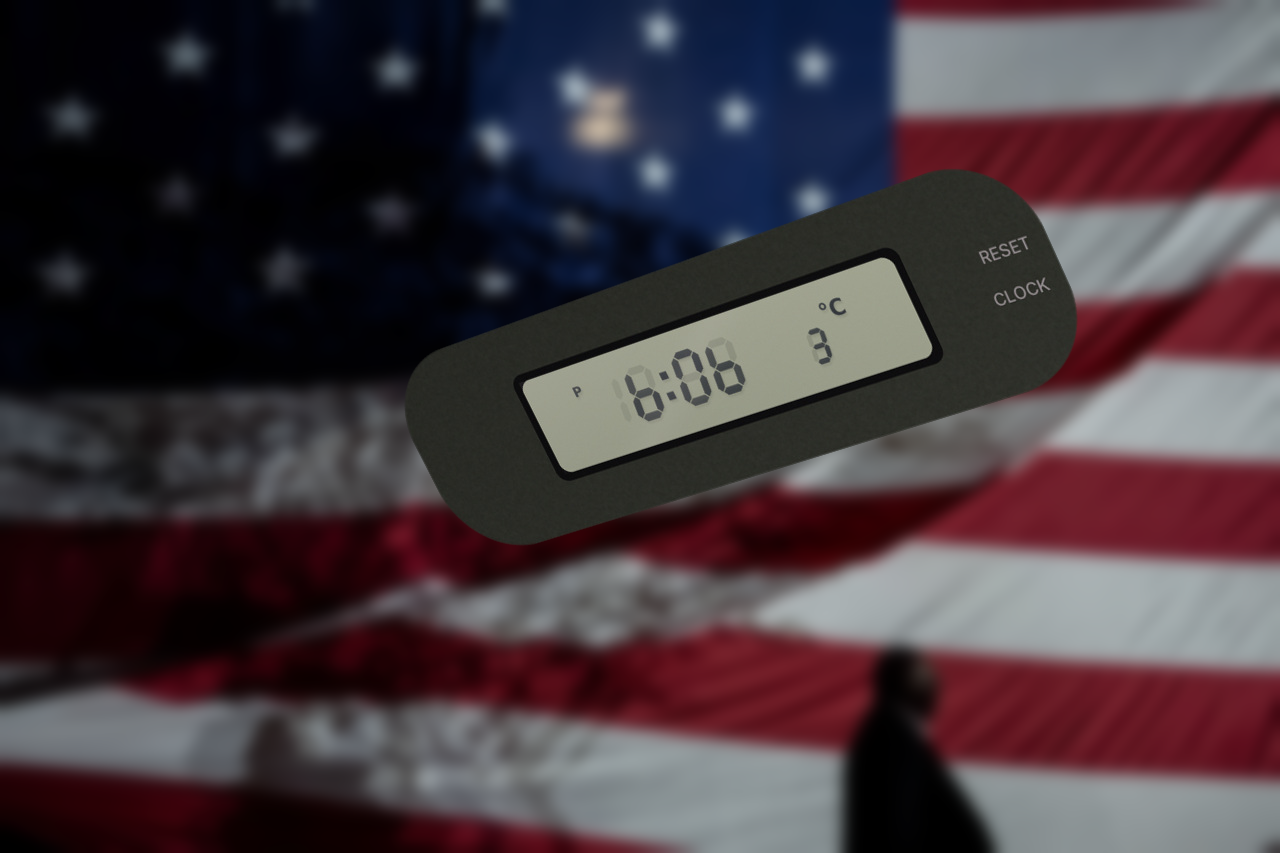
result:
6,06
